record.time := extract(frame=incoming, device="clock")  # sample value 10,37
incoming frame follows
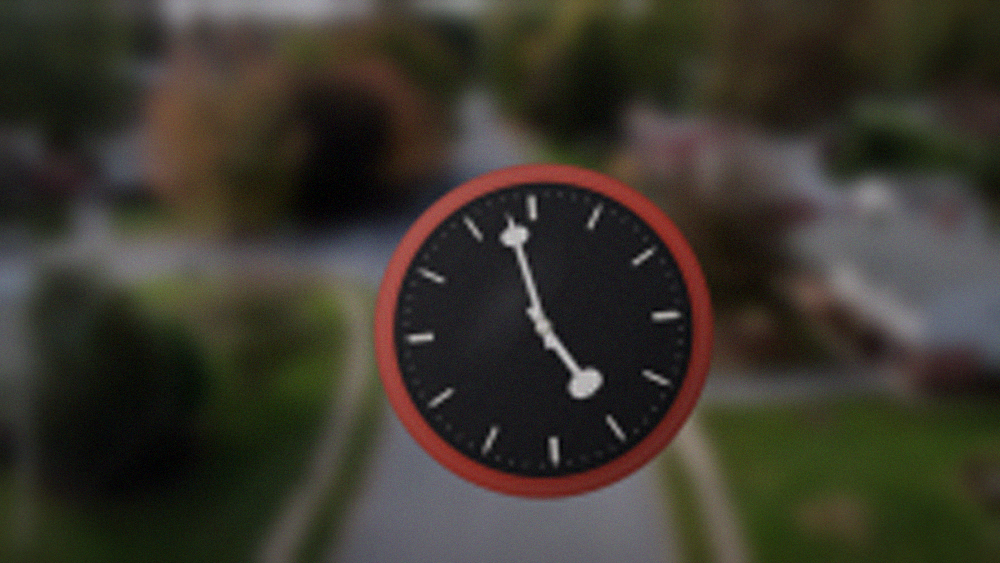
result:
4,58
